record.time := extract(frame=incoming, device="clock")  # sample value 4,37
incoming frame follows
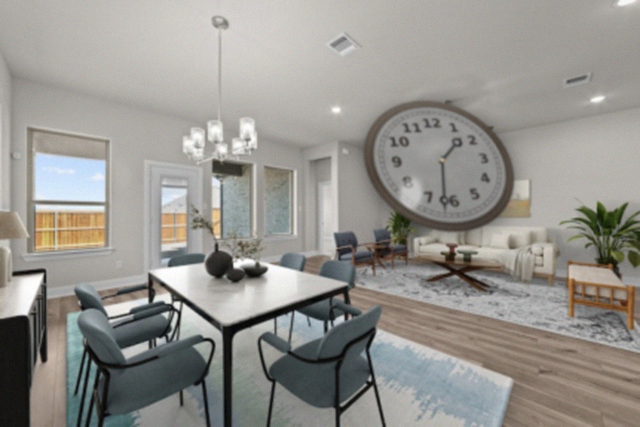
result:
1,32
